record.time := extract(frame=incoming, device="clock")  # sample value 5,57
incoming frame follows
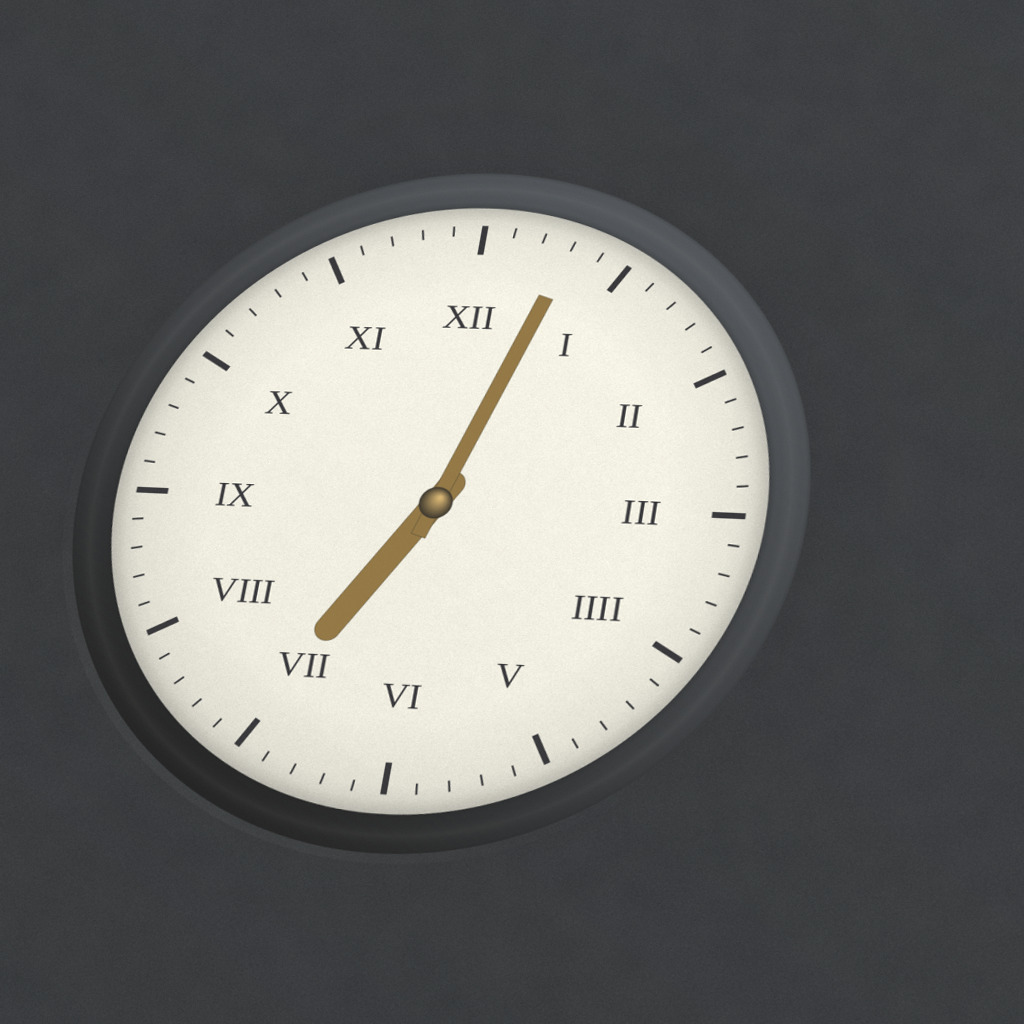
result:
7,03
